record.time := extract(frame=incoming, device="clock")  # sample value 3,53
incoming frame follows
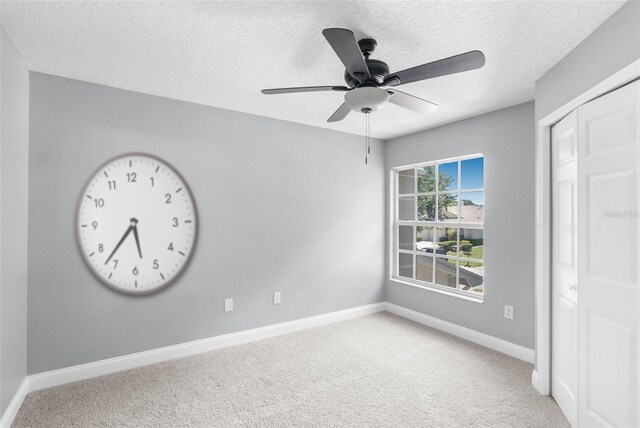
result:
5,37
